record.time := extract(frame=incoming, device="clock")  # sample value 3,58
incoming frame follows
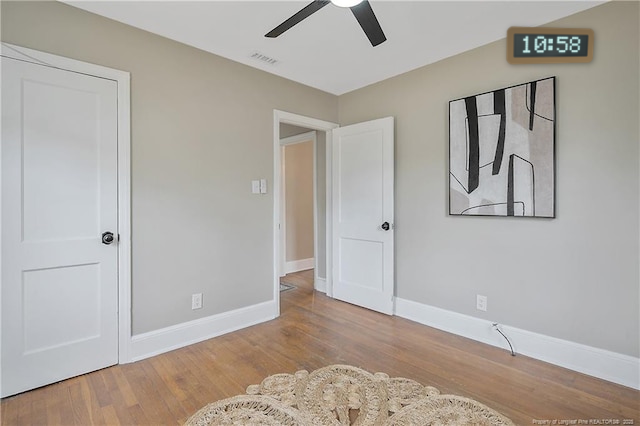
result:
10,58
